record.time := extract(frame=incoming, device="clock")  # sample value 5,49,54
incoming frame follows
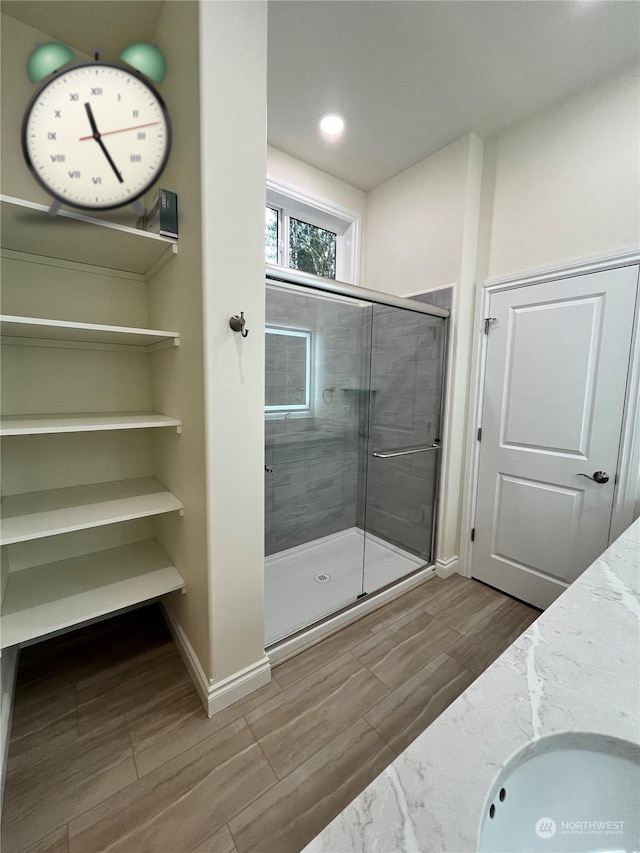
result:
11,25,13
